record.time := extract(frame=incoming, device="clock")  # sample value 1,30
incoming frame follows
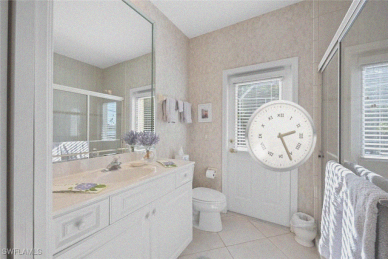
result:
2,26
